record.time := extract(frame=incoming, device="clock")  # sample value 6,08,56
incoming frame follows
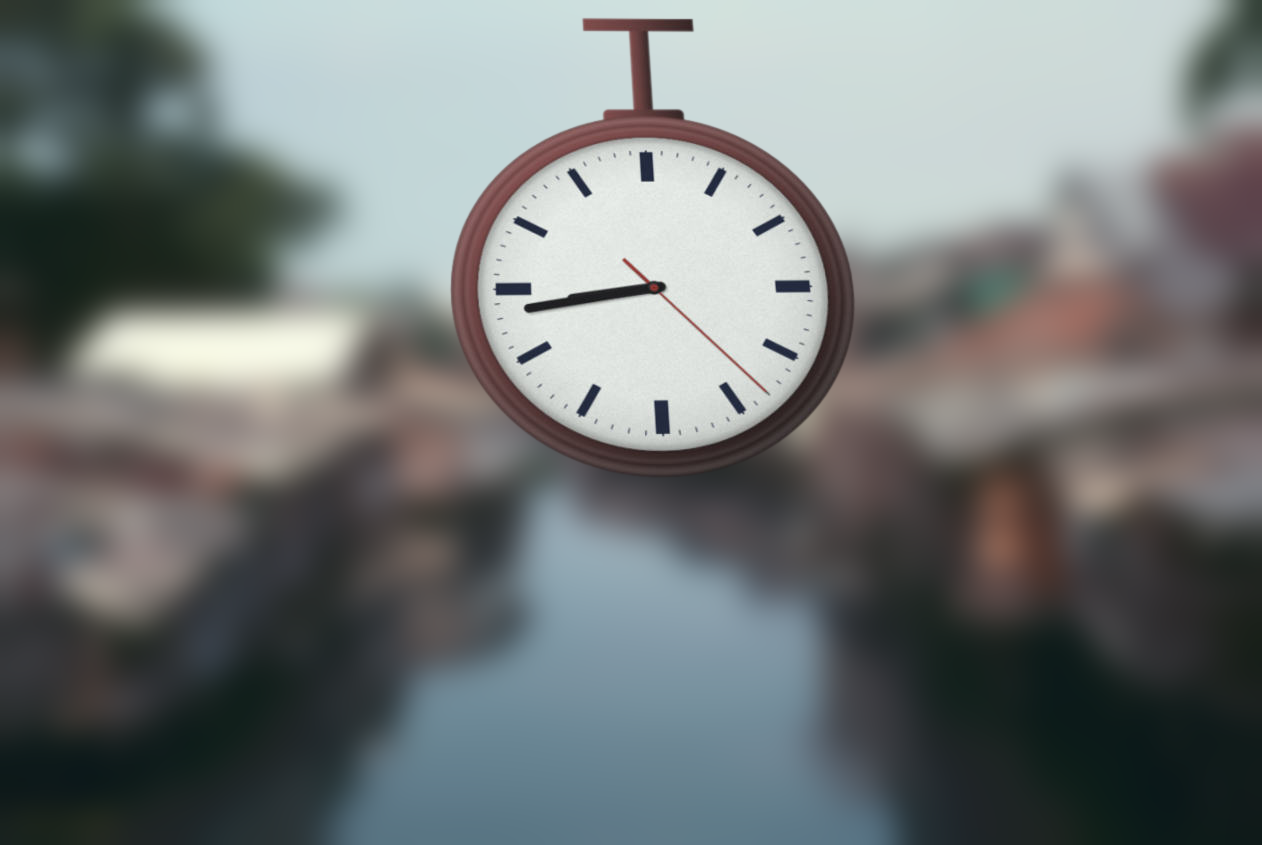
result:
8,43,23
